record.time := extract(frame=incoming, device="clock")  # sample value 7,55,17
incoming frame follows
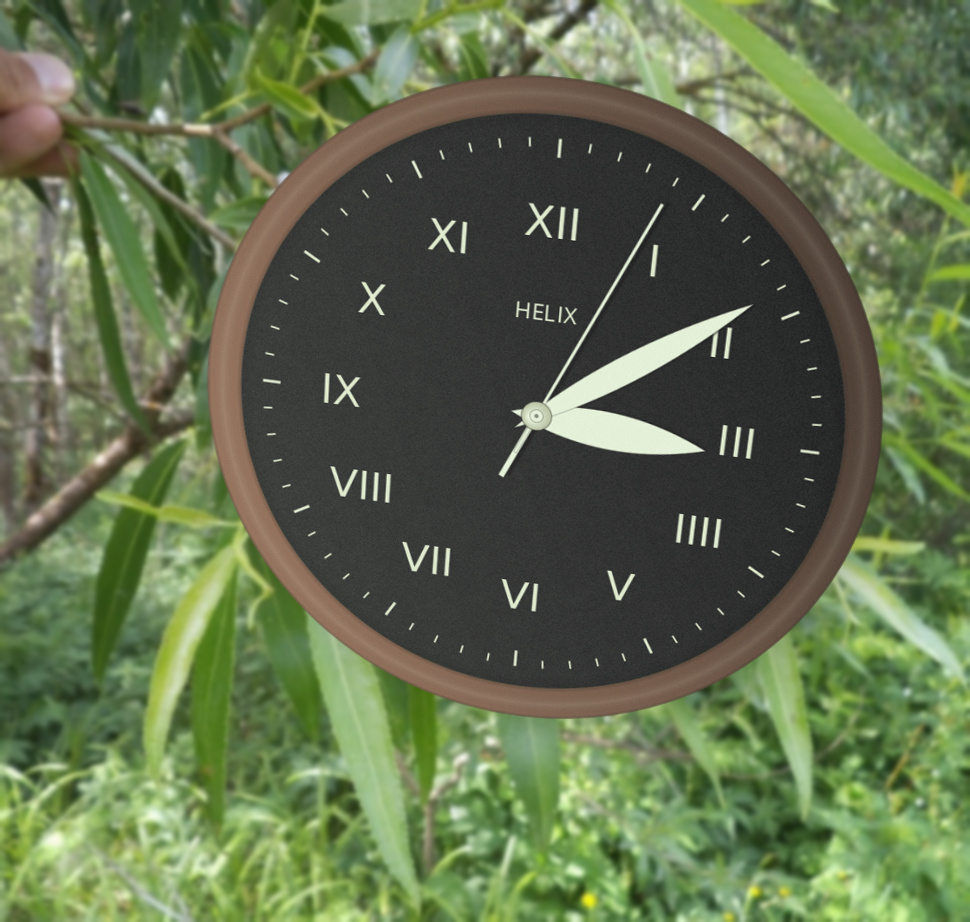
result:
3,09,04
